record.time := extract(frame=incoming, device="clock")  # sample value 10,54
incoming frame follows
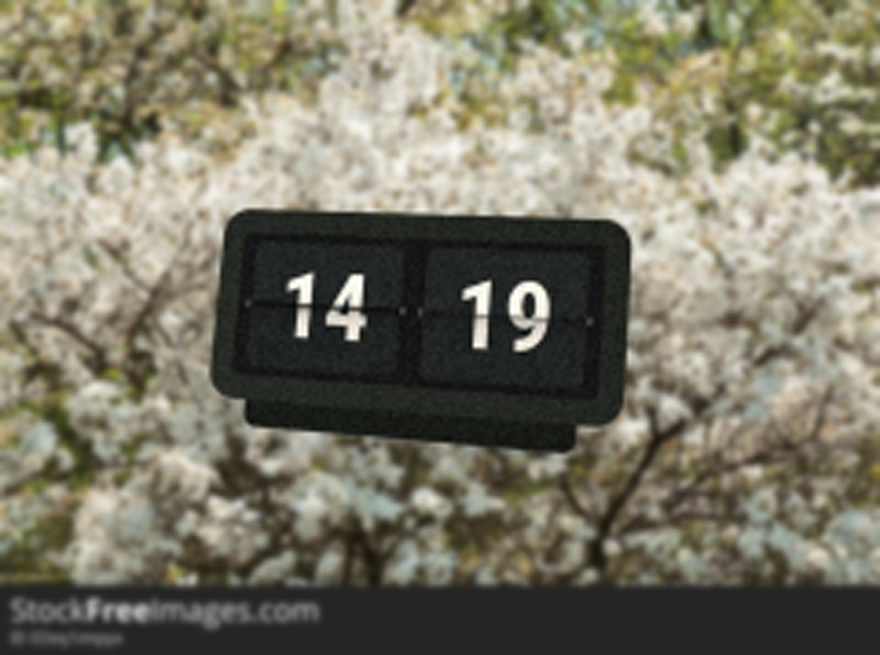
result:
14,19
